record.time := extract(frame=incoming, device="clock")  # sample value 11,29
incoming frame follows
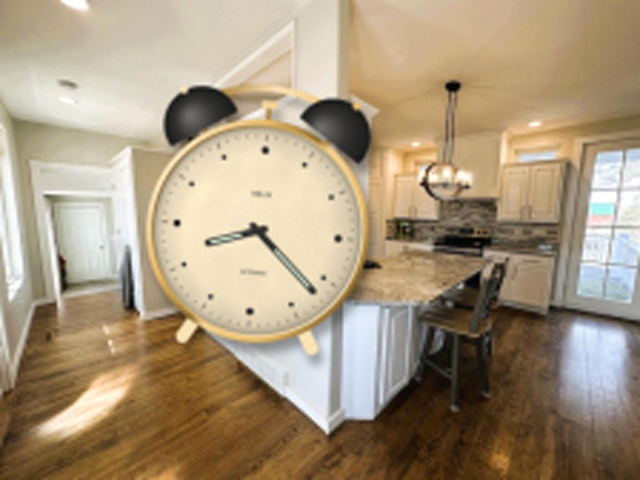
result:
8,22
